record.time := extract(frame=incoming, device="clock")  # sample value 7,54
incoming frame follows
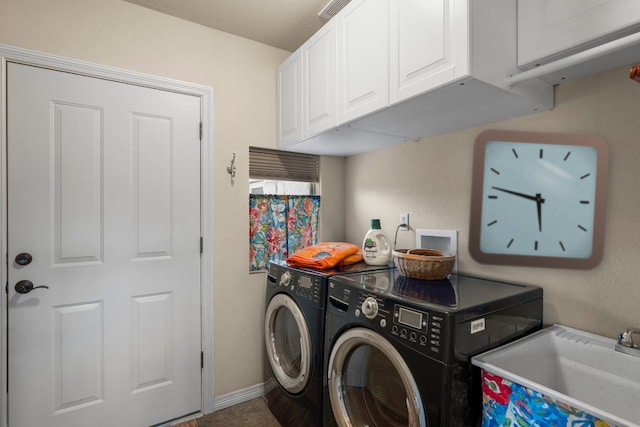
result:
5,47
